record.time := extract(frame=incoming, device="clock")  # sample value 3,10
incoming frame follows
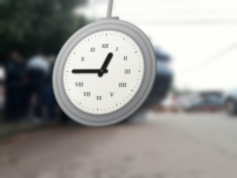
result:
12,45
